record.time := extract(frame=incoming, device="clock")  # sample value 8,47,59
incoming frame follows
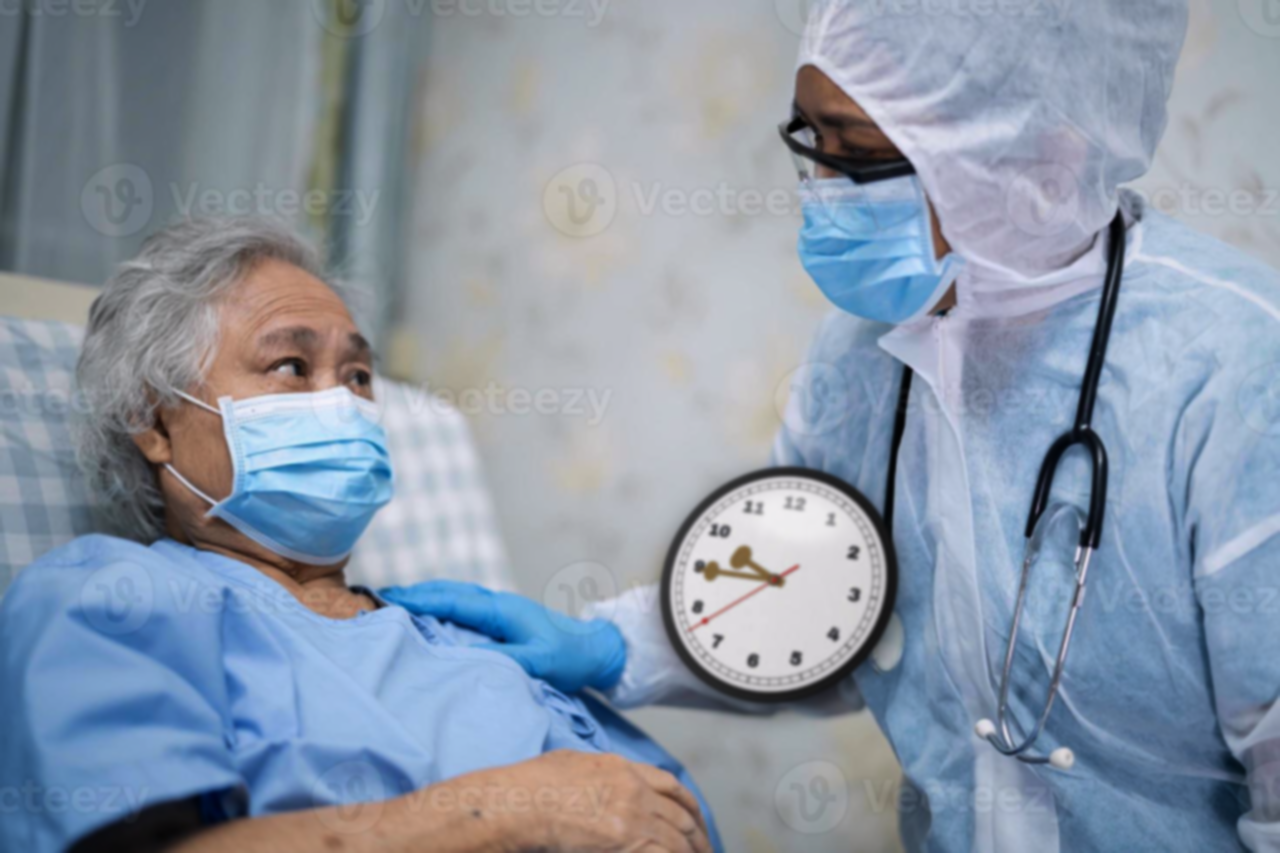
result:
9,44,38
